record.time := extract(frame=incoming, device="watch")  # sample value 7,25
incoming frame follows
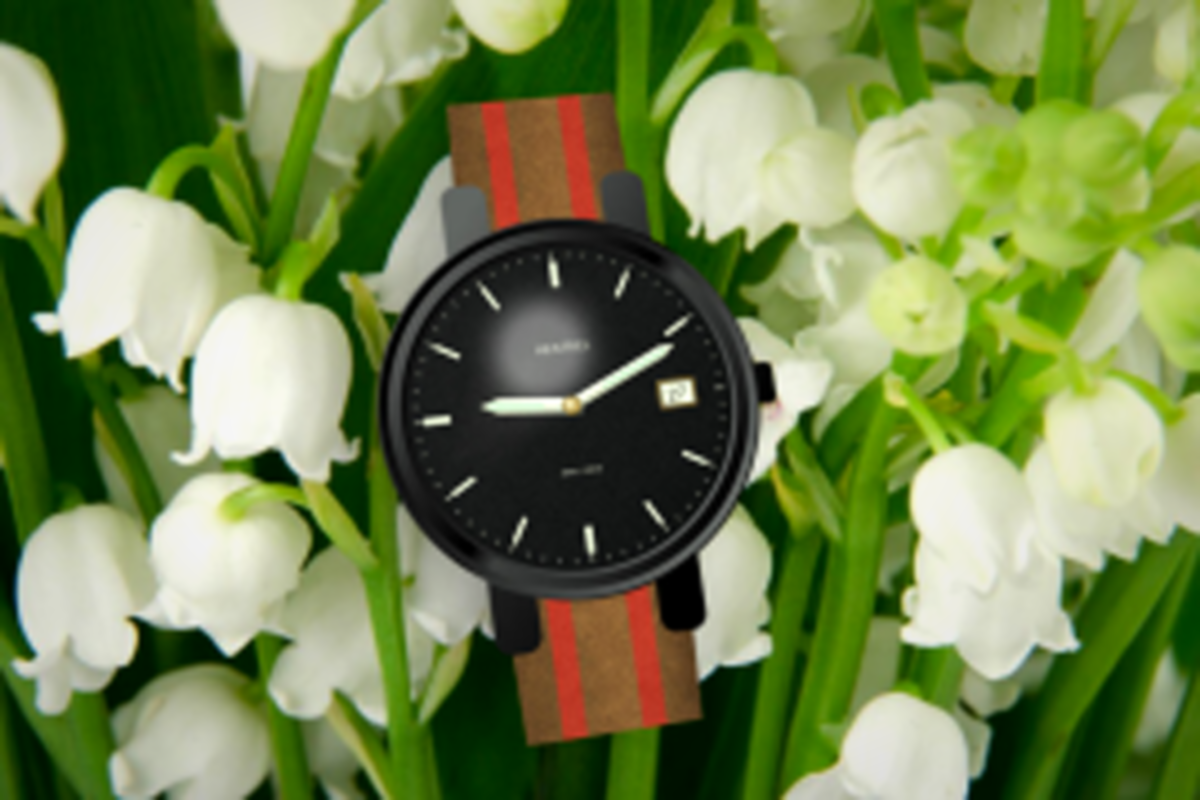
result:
9,11
